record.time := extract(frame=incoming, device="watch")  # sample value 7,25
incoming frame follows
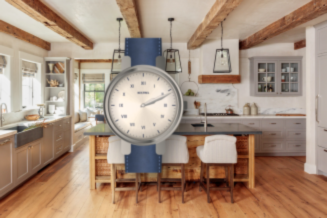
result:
2,11
